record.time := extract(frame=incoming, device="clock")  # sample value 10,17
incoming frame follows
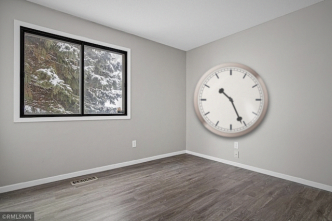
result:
10,26
